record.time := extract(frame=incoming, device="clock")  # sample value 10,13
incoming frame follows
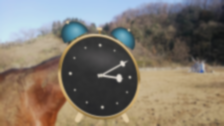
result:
3,10
